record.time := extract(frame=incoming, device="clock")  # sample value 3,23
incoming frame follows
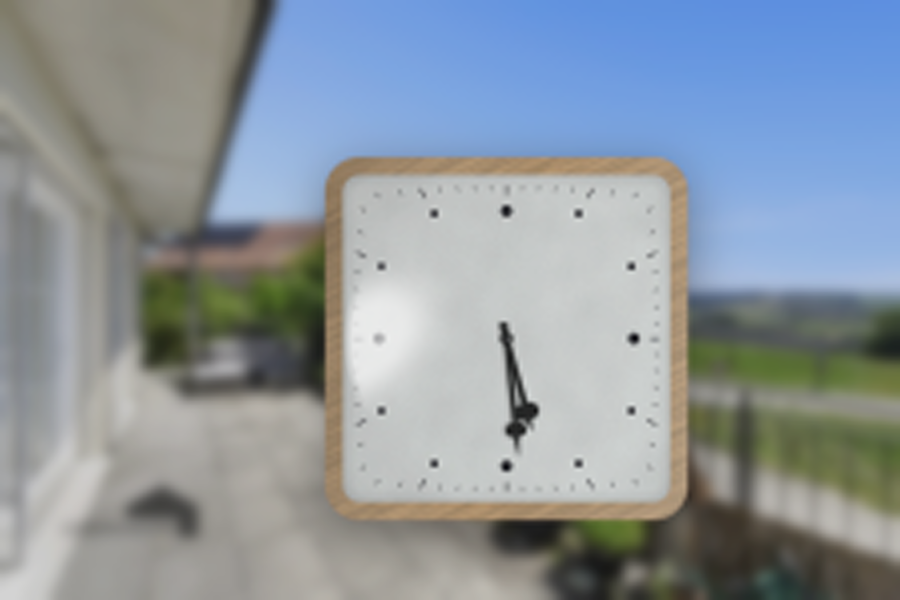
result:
5,29
